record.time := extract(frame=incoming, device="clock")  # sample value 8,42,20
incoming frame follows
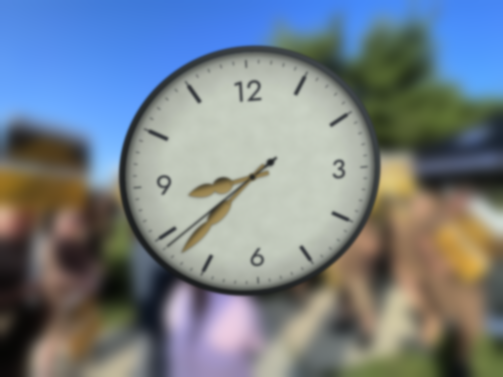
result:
8,37,39
